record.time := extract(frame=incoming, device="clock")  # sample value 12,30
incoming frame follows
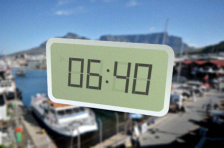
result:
6,40
